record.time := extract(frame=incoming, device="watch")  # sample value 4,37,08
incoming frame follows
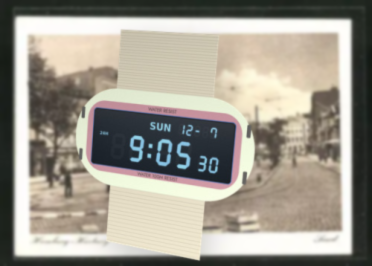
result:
9,05,30
